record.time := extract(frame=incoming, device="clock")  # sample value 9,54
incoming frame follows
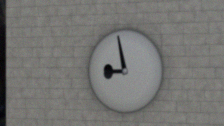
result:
8,58
